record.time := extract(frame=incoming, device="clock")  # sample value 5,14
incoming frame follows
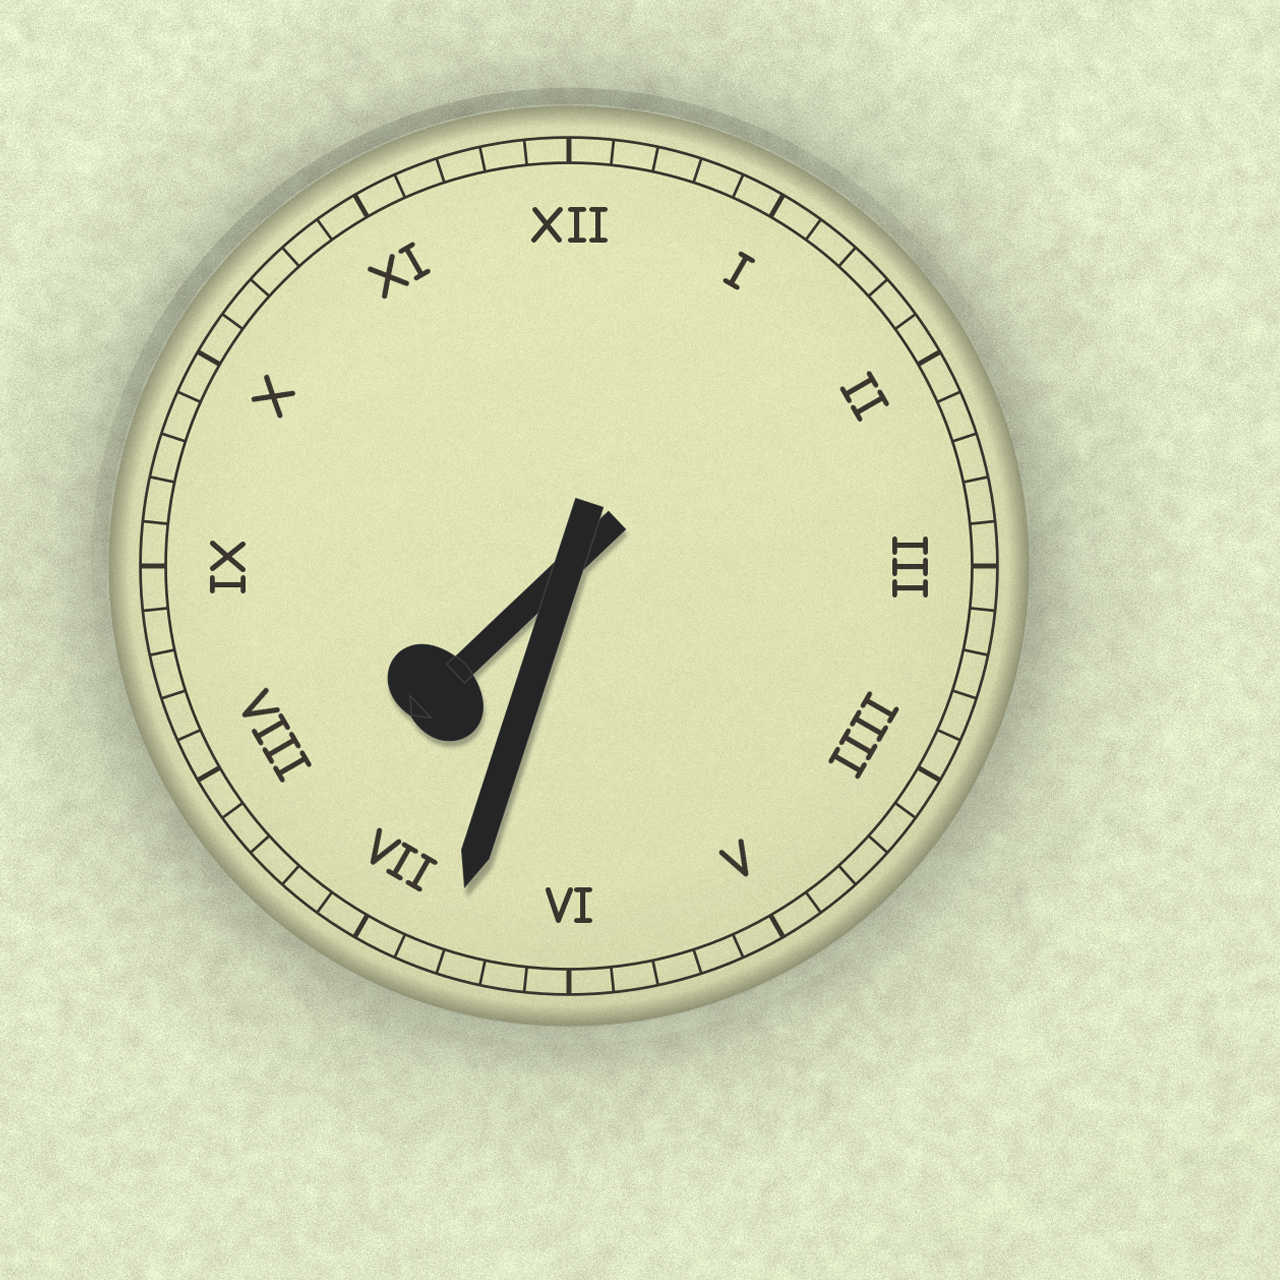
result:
7,33
